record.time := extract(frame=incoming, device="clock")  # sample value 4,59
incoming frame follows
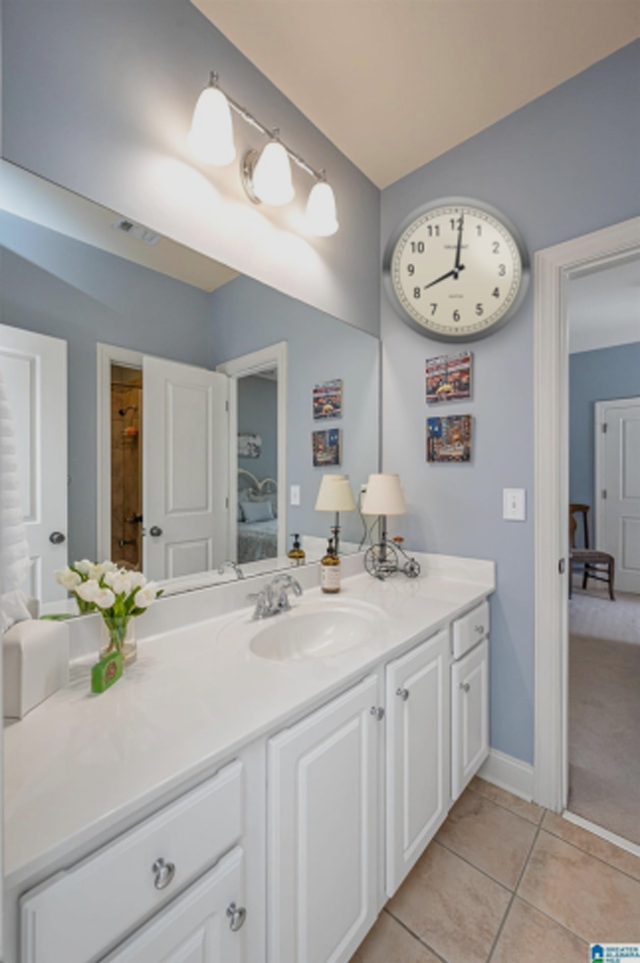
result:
8,01
